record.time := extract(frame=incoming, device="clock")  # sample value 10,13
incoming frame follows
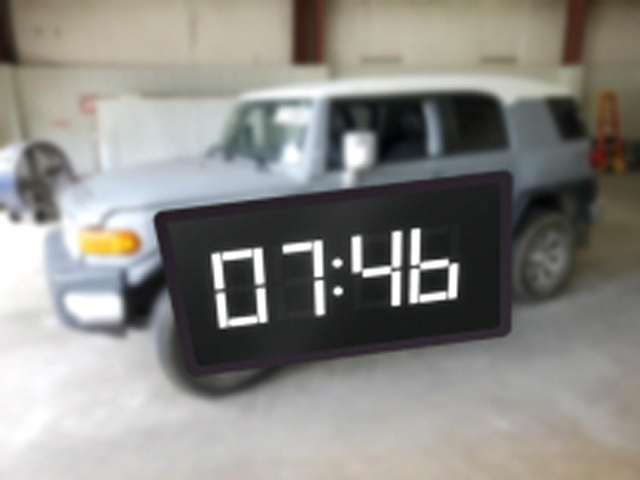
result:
7,46
